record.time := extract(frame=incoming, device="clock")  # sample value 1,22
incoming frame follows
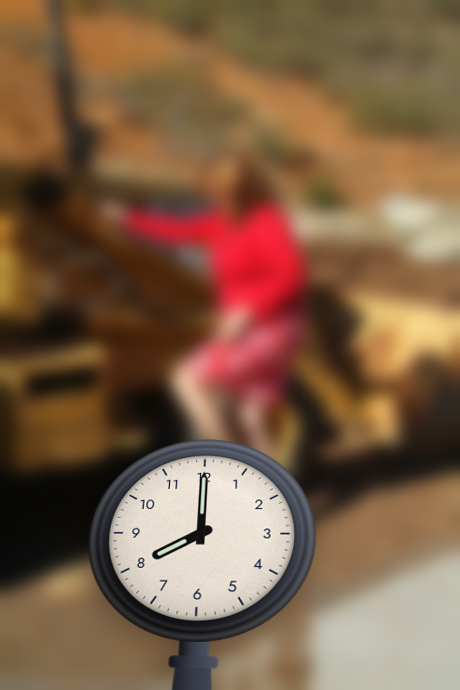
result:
8,00
